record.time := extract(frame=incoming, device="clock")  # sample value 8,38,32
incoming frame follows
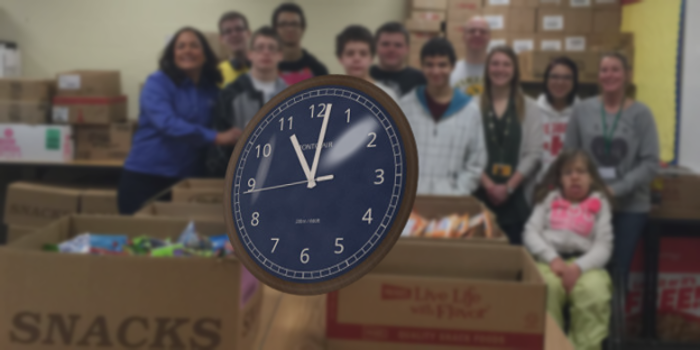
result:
11,01,44
